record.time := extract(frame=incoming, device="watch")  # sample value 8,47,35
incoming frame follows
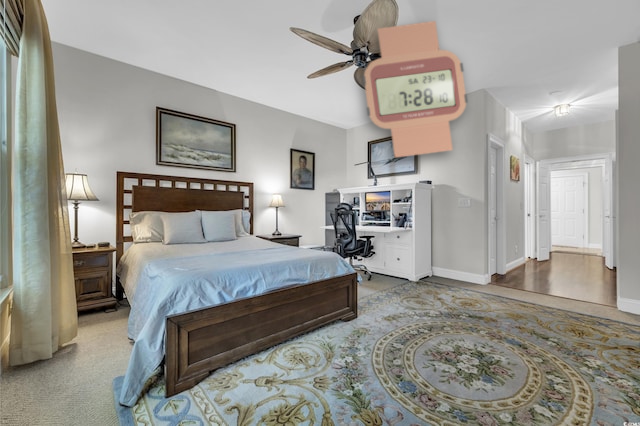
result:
7,28,10
